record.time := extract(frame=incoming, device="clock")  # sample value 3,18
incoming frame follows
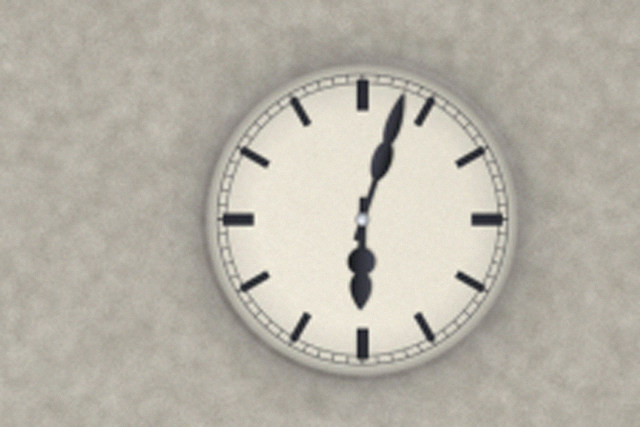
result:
6,03
